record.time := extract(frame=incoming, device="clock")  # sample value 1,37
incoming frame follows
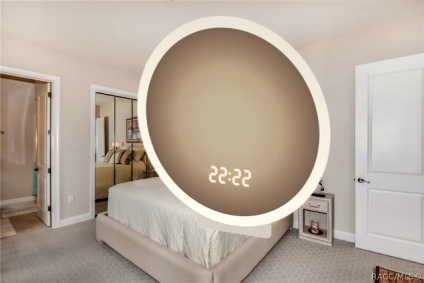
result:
22,22
